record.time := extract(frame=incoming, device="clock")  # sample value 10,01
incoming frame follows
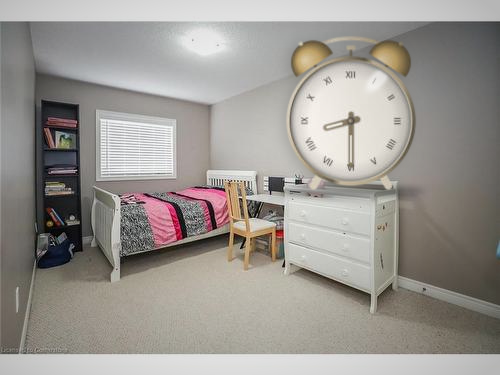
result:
8,30
